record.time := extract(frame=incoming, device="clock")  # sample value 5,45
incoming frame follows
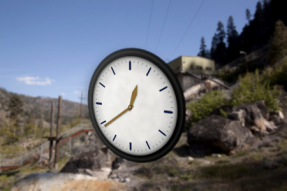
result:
12,39
